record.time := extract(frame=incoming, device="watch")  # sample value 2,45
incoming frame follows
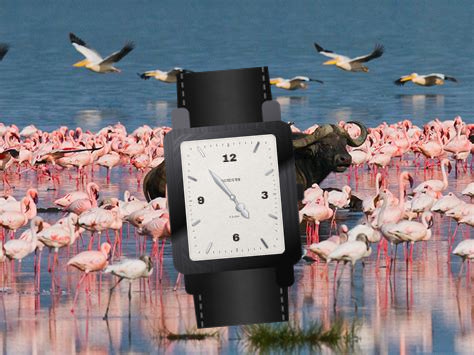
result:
4,54
